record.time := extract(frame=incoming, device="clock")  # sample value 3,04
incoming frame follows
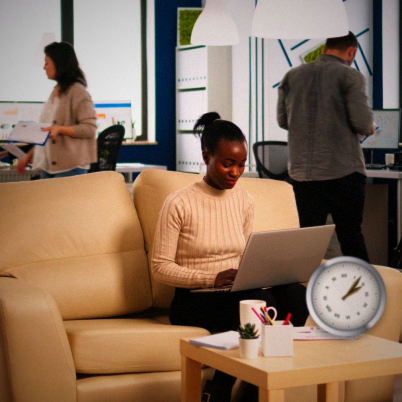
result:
2,07
